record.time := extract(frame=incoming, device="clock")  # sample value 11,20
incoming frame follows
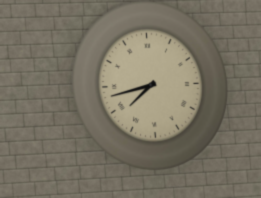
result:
7,43
